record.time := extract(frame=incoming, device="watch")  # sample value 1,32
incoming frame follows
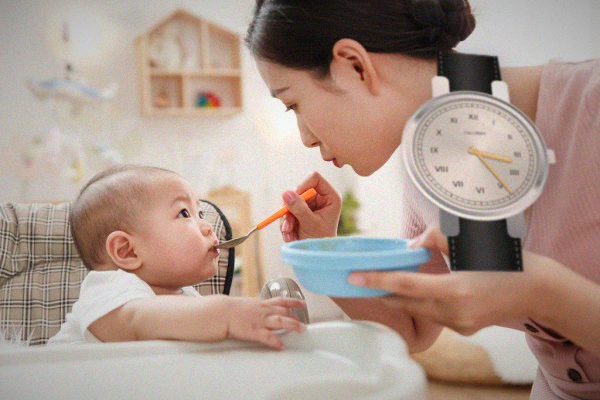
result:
3,24
